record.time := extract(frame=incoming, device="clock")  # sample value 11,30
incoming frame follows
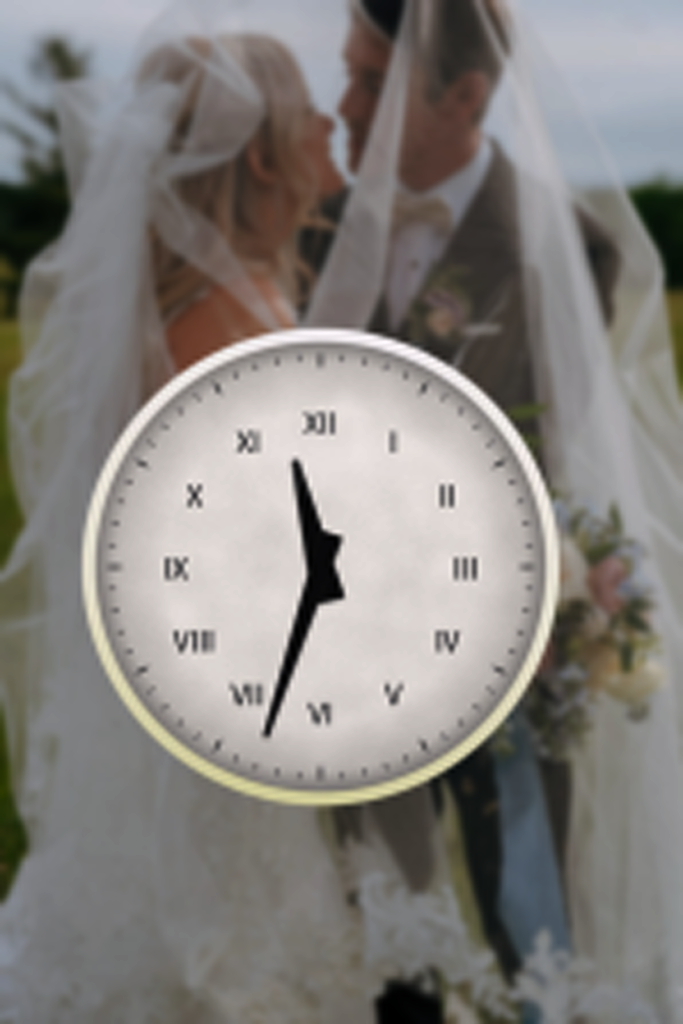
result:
11,33
